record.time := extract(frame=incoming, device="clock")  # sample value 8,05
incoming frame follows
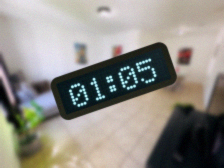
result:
1,05
